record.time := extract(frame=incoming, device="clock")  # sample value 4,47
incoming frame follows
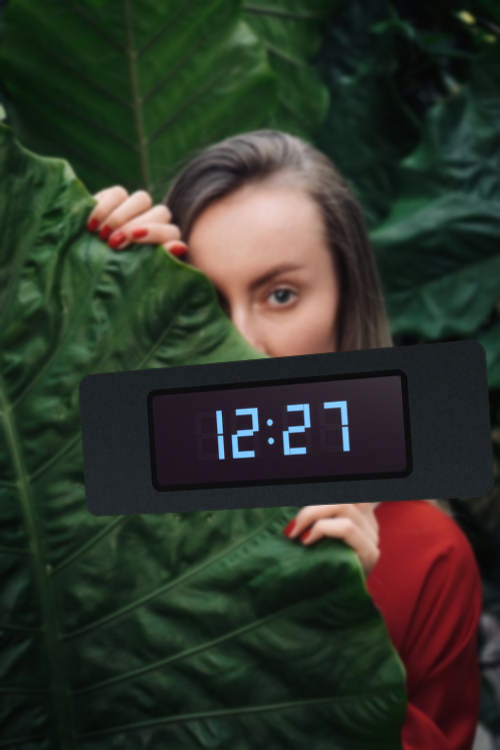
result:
12,27
